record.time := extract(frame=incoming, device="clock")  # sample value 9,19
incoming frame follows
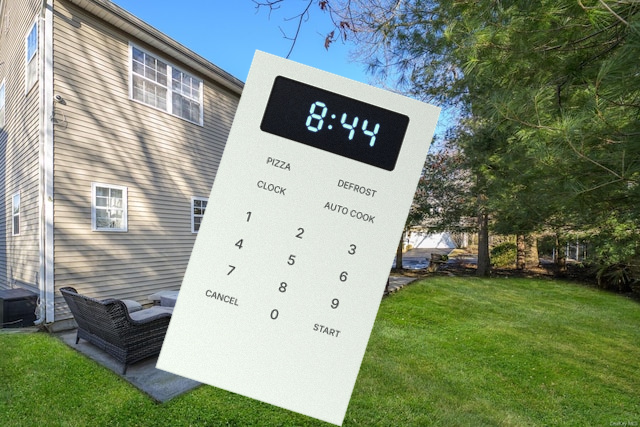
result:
8,44
